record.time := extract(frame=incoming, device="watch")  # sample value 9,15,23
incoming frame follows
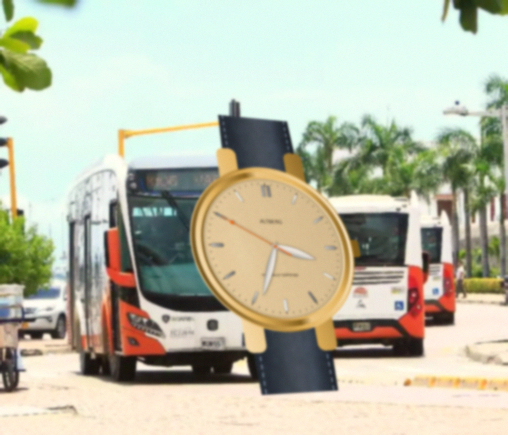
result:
3,33,50
